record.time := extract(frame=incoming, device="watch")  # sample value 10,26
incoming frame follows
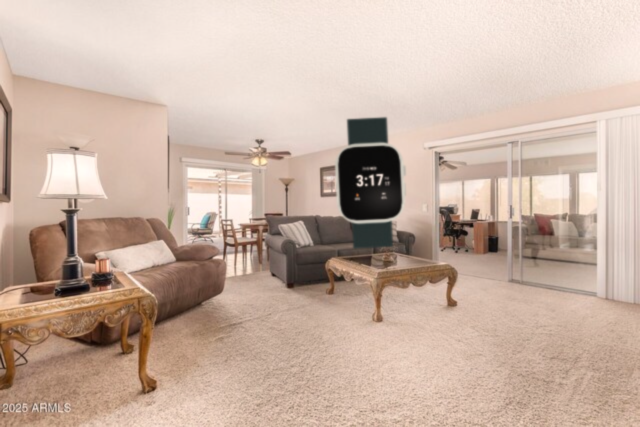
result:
3,17
